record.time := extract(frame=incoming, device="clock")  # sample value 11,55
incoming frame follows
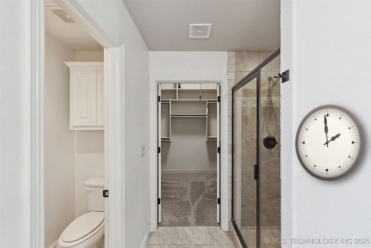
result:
1,59
